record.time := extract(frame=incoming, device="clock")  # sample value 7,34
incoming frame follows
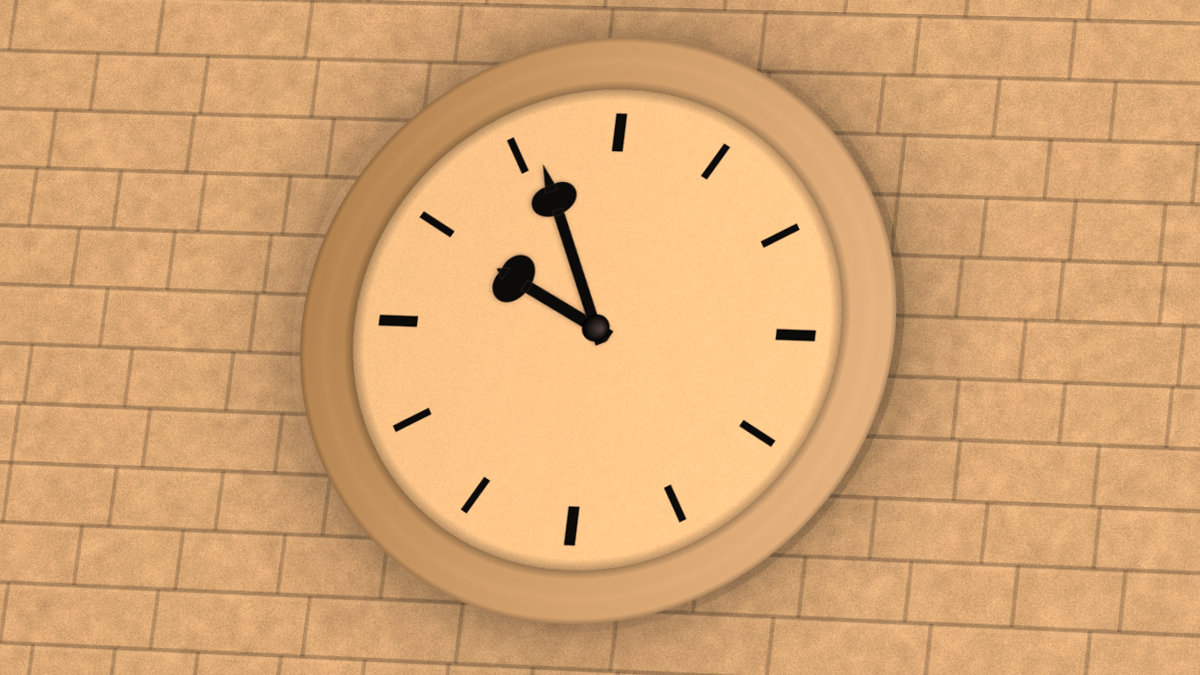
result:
9,56
